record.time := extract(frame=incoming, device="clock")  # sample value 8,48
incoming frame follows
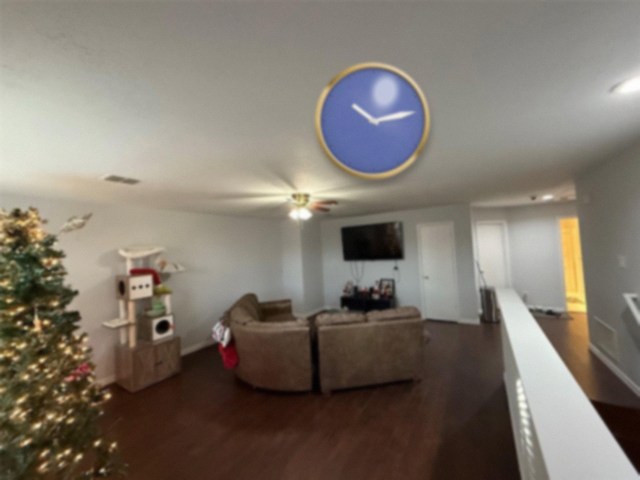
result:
10,13
